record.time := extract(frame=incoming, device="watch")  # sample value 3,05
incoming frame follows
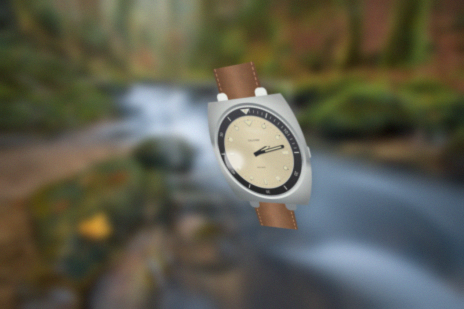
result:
2,13
